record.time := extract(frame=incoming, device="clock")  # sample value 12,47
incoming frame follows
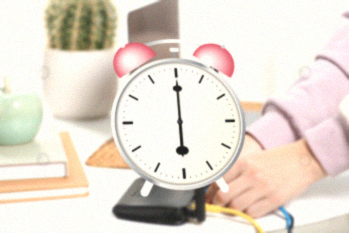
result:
6,00
